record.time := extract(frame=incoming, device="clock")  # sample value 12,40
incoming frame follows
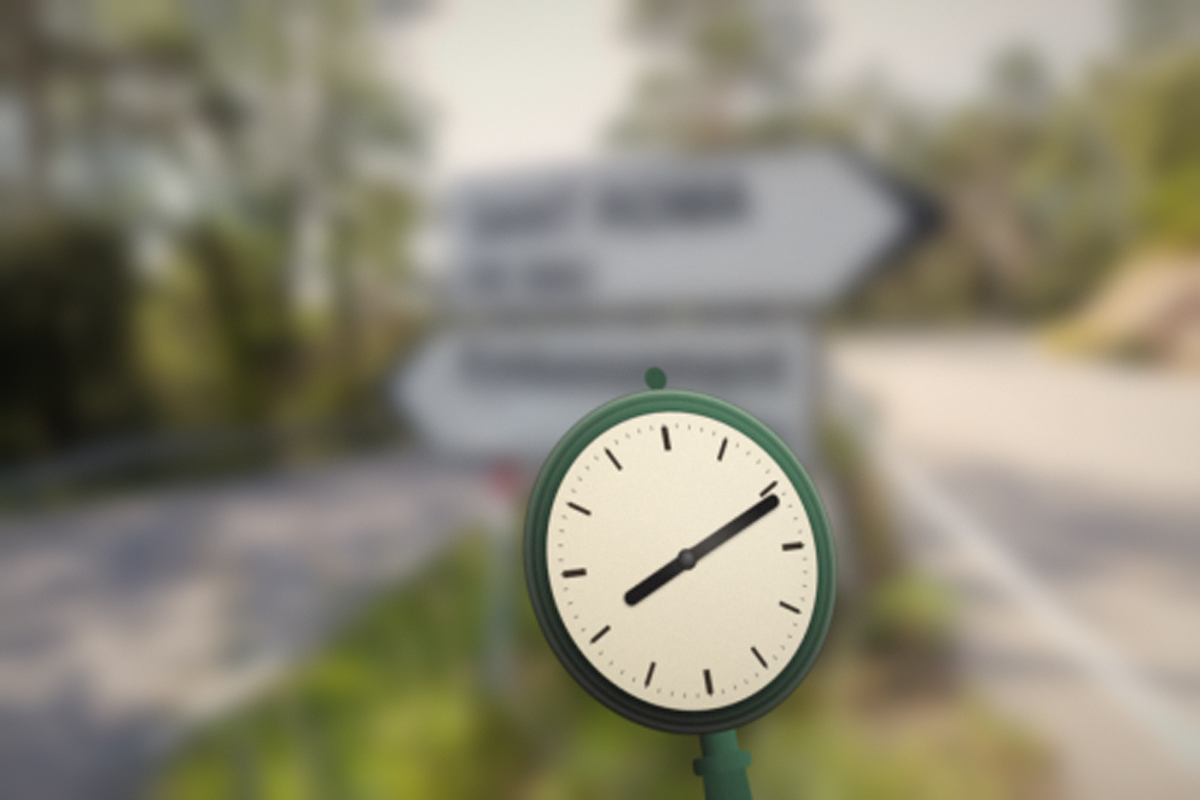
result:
8,11
